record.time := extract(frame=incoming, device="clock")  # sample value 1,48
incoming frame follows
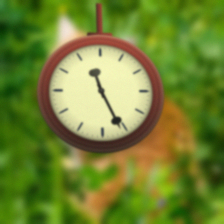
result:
11,26
